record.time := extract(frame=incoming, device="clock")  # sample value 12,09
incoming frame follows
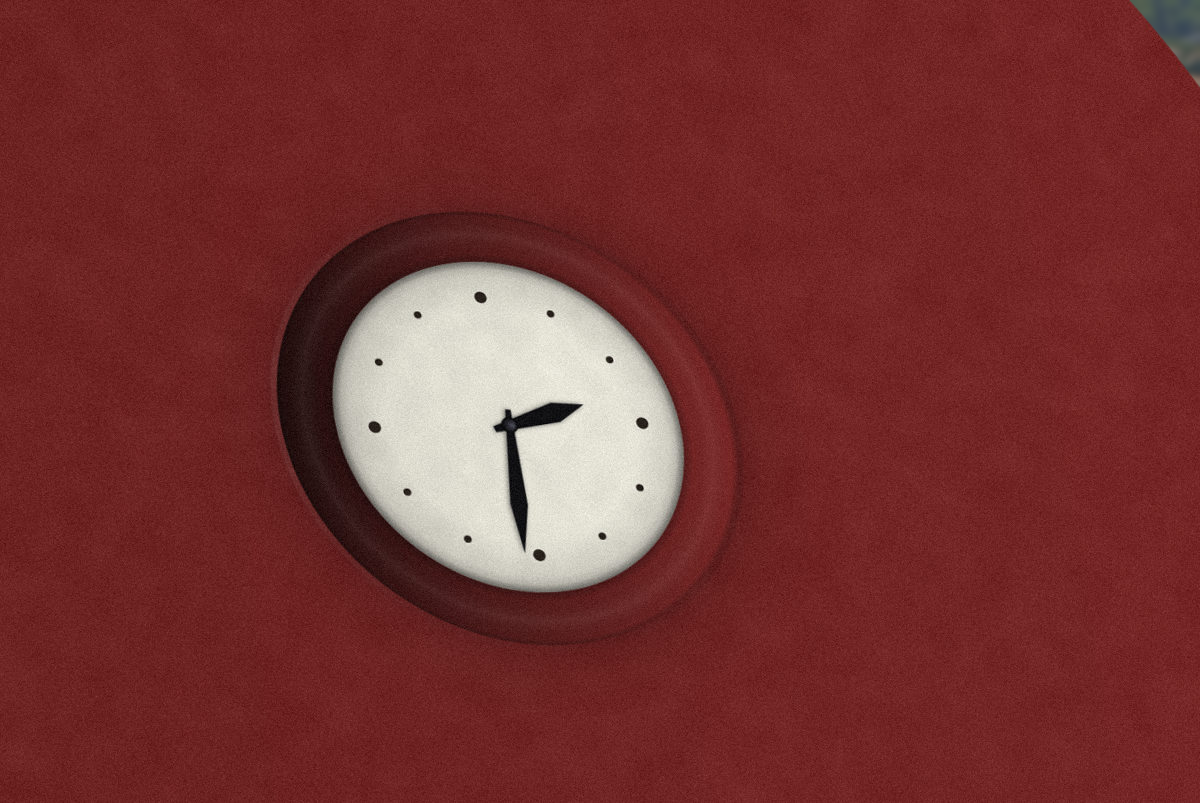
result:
2,31
